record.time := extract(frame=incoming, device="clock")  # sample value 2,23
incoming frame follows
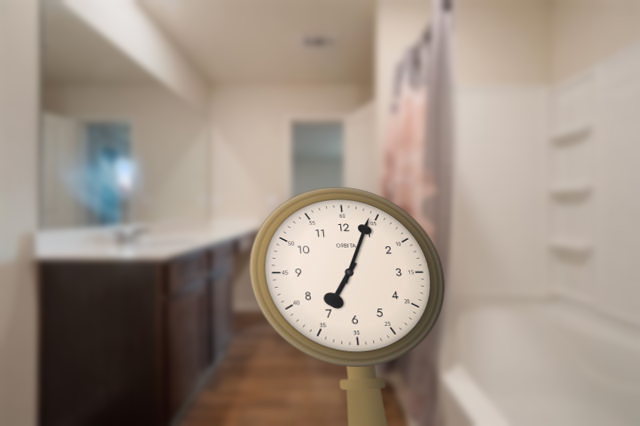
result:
7,04
